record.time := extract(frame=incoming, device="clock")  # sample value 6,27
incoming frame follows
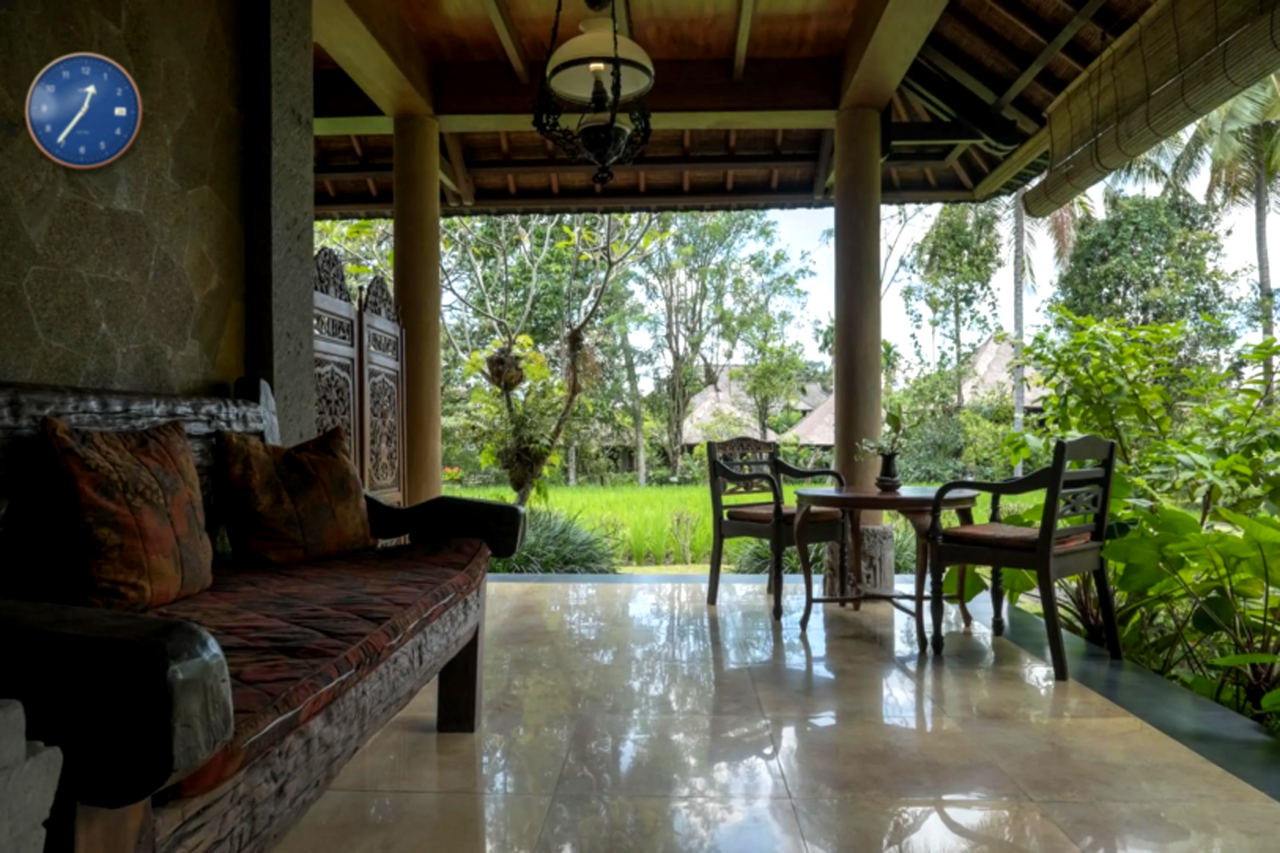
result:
12,36
